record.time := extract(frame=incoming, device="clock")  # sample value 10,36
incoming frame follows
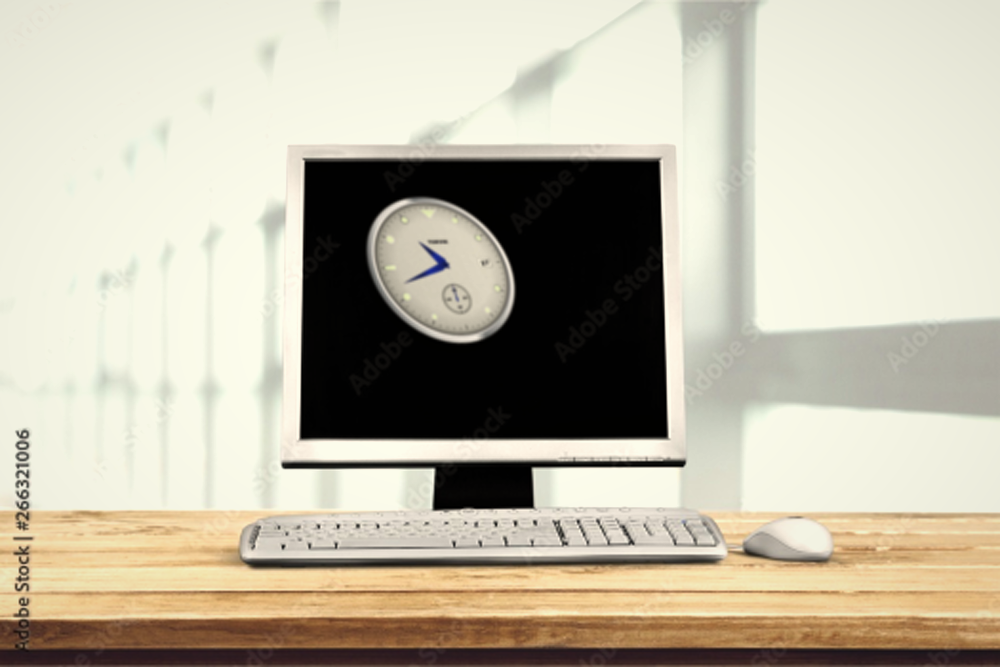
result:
10,42
